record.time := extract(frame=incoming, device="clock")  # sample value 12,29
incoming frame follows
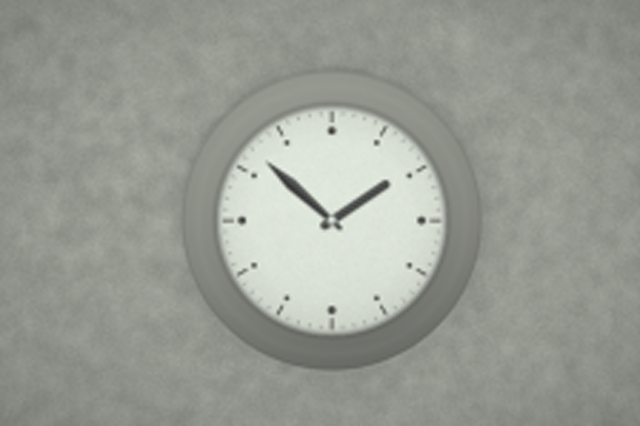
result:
1,52
